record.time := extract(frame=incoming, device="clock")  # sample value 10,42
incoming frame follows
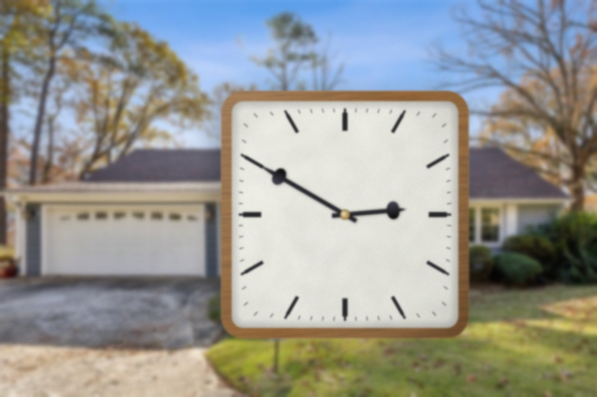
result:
2,50
